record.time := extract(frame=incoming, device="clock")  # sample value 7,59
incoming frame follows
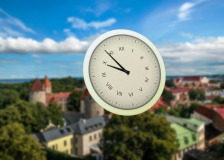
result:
9,54
